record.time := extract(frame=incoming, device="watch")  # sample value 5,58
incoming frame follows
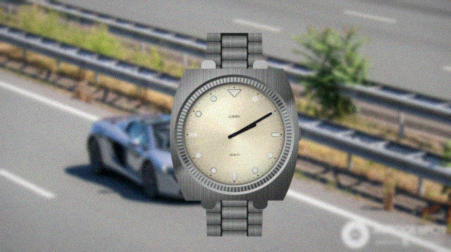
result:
2,10
